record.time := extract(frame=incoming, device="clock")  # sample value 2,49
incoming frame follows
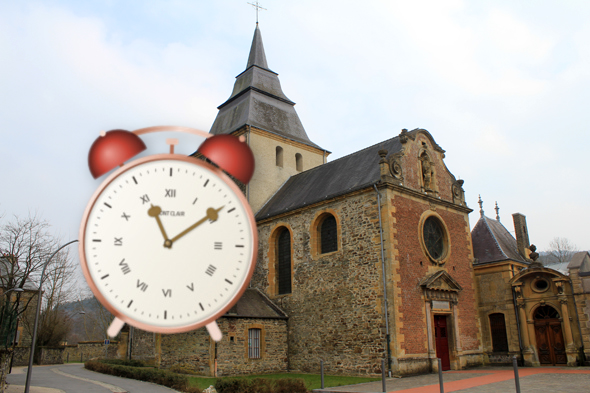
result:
11,09
